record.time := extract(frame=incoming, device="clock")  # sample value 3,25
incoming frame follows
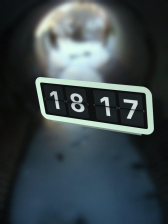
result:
18,17
